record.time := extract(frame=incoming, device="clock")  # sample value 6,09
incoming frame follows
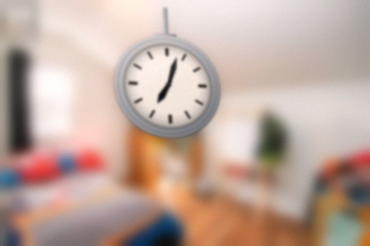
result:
7,03
